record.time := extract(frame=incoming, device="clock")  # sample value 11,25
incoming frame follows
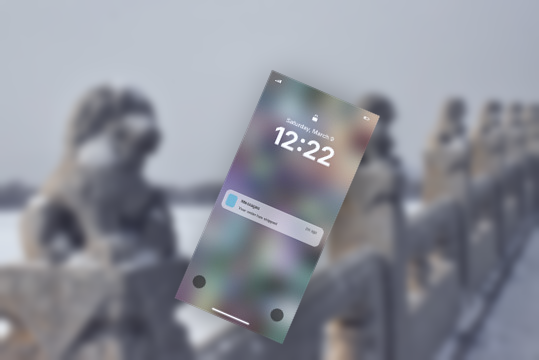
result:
12,22
